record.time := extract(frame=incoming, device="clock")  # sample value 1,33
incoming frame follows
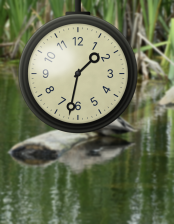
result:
1,32
